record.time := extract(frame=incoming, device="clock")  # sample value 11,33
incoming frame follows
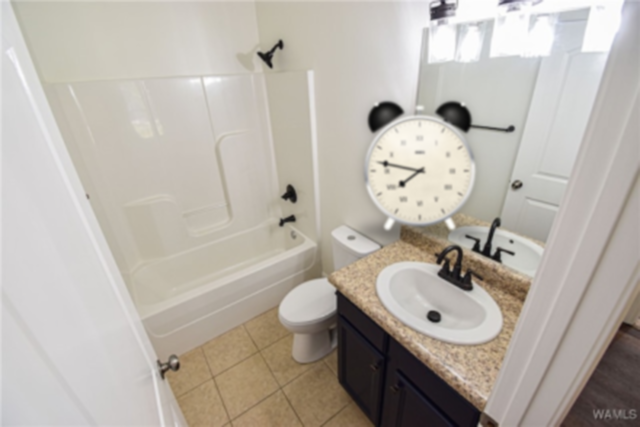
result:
7,47
